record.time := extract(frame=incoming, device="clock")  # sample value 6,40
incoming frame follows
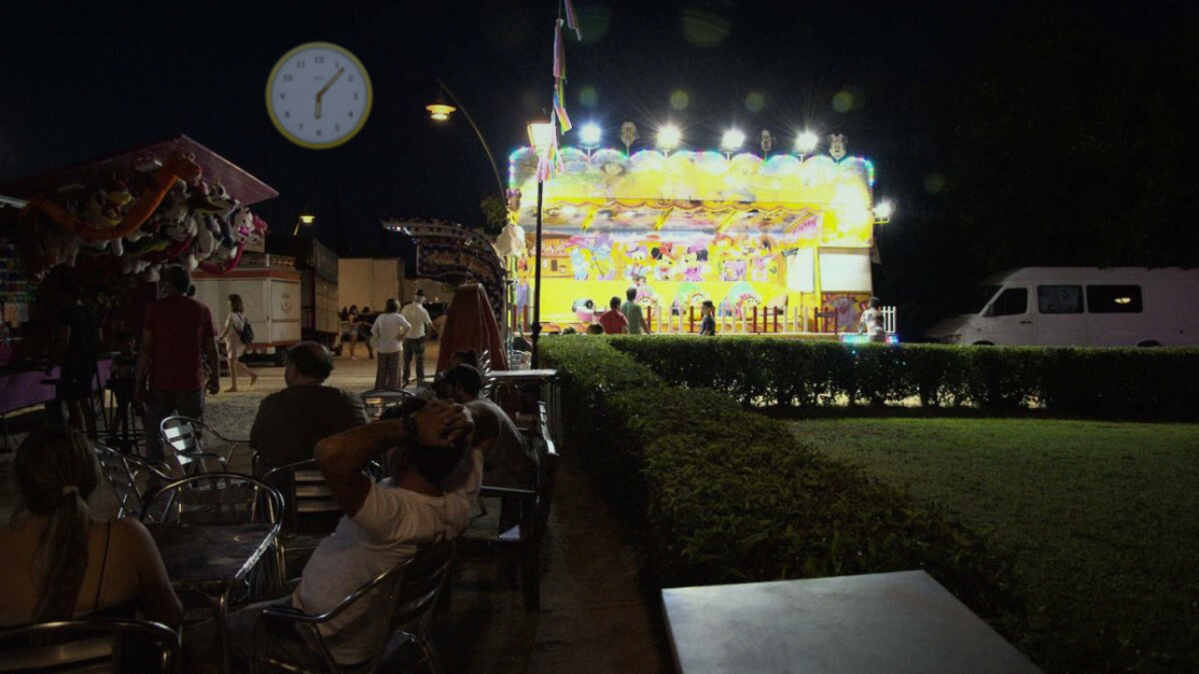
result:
6,07
